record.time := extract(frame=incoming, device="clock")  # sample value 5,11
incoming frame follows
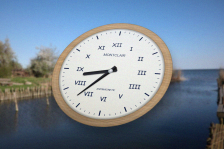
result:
8,37
